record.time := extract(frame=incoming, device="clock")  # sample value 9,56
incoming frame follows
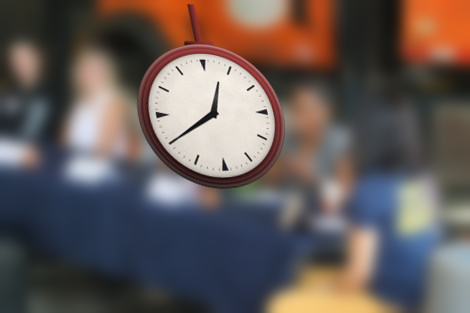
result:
12,40
